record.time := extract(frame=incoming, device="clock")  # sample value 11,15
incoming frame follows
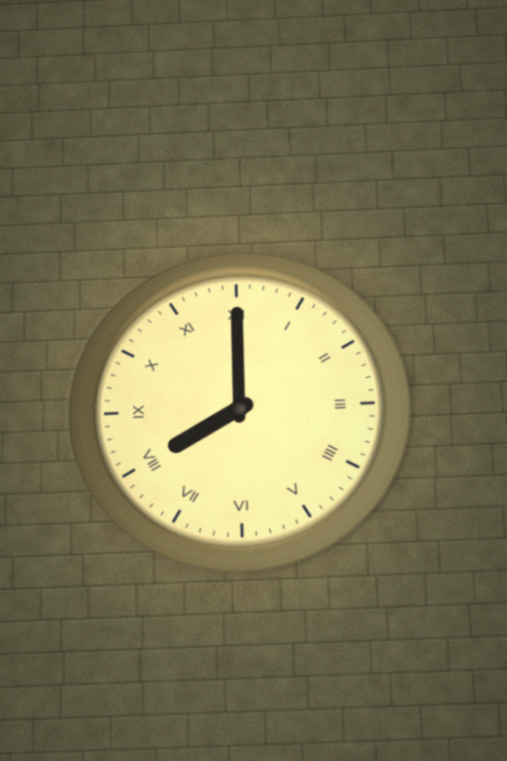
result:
8,00
